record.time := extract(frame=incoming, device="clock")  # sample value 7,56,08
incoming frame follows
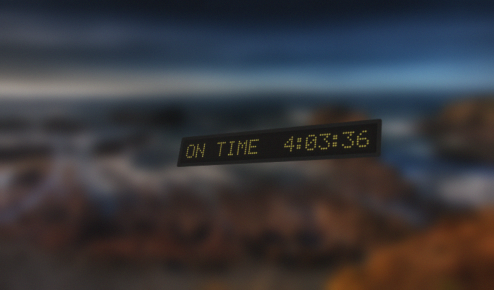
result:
4,03,36
